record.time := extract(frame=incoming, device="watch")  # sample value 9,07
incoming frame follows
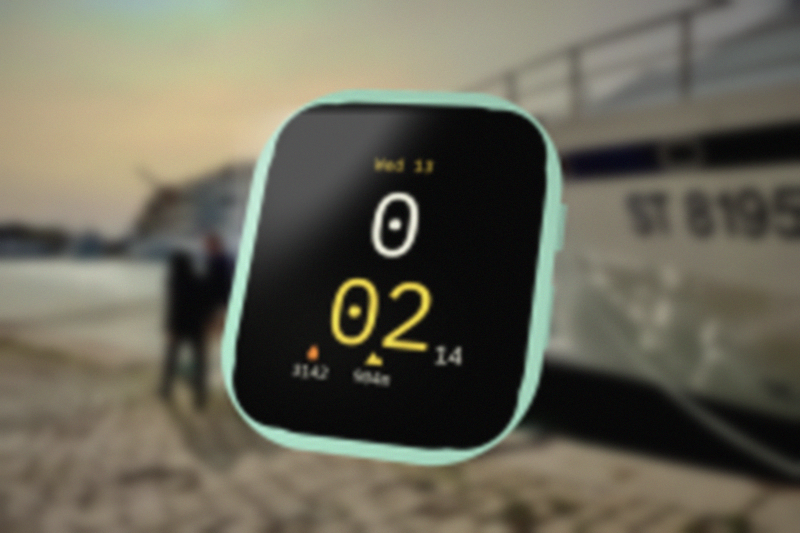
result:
0,02
